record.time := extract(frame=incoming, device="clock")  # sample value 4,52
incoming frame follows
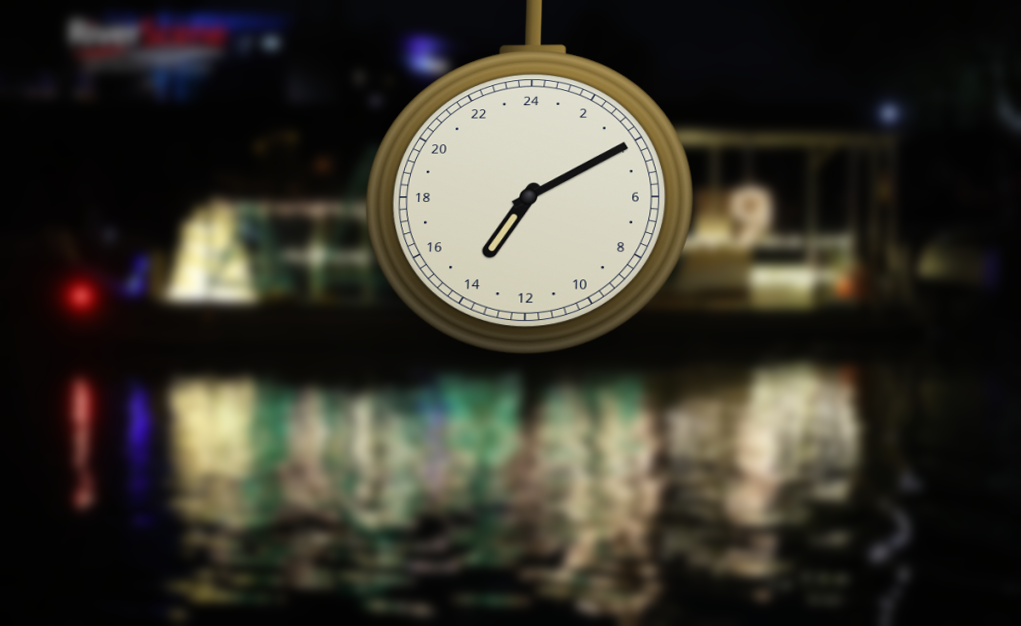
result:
14,10
